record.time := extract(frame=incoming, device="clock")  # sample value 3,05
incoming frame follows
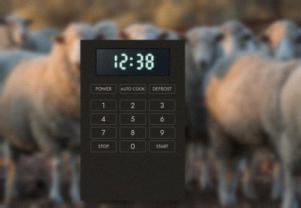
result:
12,38
